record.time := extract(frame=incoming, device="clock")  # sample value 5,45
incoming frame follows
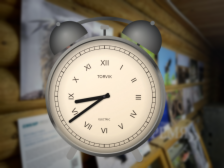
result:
8,39
